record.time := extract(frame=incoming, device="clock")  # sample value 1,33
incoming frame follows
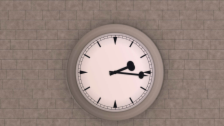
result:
2,16
